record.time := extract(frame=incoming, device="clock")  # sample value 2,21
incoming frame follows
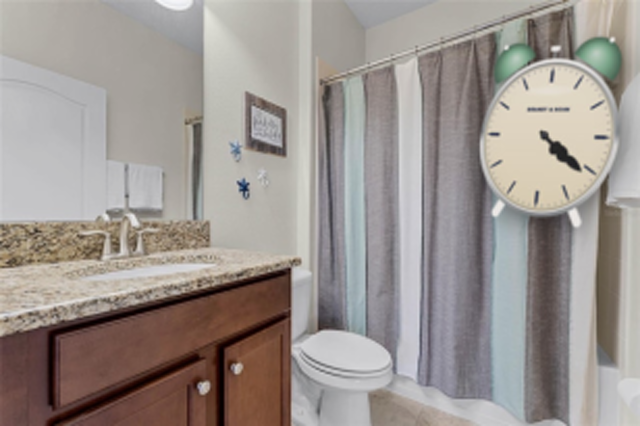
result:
4,21
